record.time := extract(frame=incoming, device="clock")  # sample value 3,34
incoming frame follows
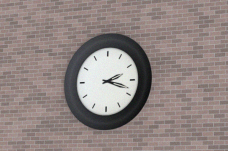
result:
2,18
